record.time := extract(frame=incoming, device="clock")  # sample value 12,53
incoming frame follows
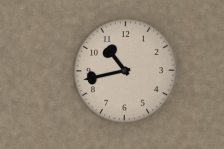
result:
10,43
